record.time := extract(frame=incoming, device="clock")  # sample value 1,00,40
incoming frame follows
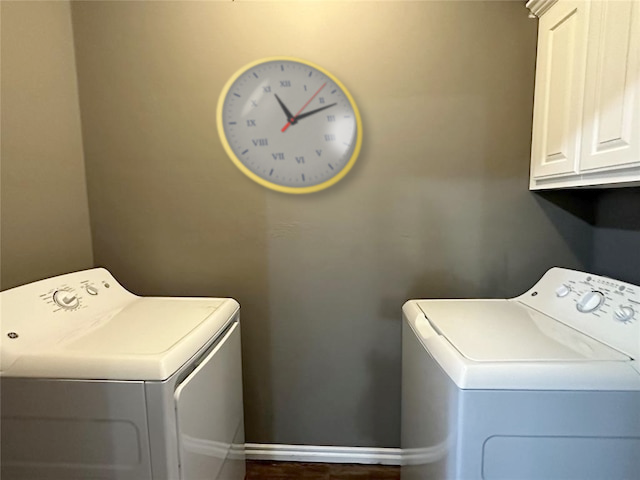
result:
11,12,08
